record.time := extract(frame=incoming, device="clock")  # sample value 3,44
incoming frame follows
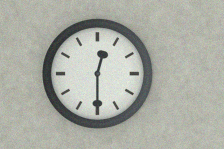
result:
12,30
